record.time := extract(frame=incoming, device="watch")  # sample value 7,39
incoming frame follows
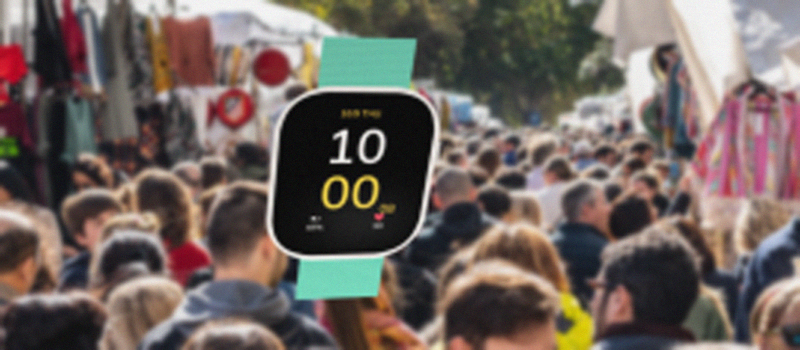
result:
10,00
